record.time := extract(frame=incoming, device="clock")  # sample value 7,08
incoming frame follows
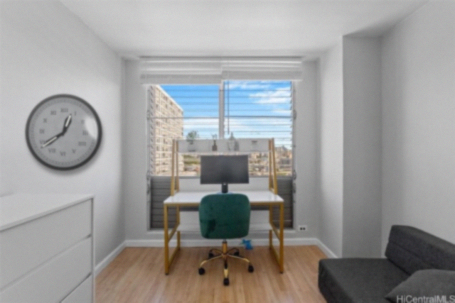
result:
12,39
